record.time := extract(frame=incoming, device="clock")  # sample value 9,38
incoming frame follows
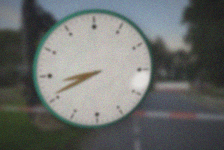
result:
8,41
